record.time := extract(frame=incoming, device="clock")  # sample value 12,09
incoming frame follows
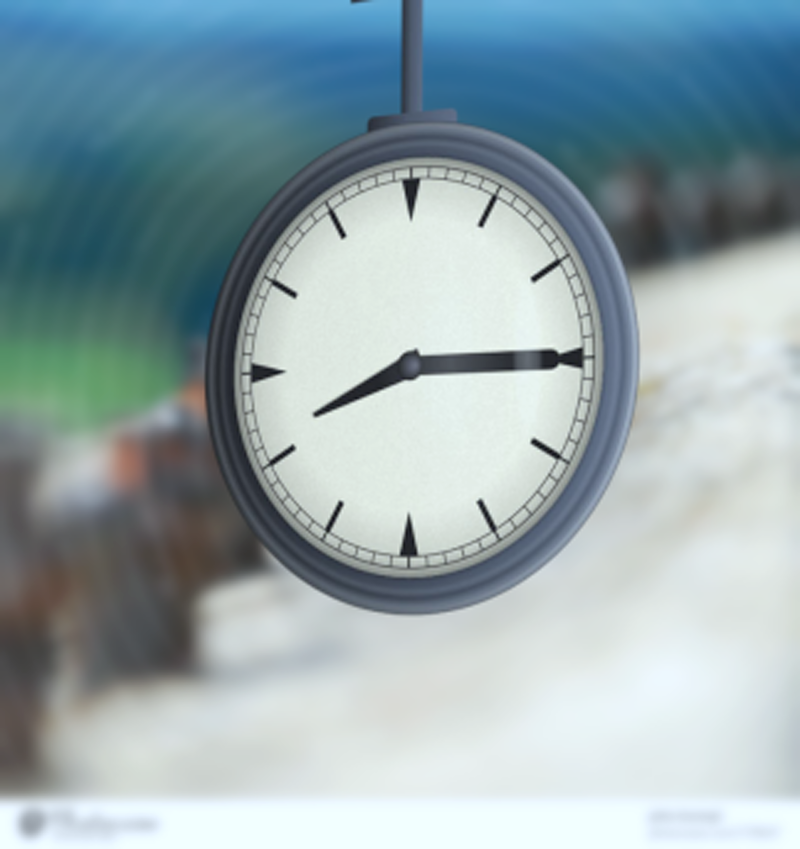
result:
8,15
